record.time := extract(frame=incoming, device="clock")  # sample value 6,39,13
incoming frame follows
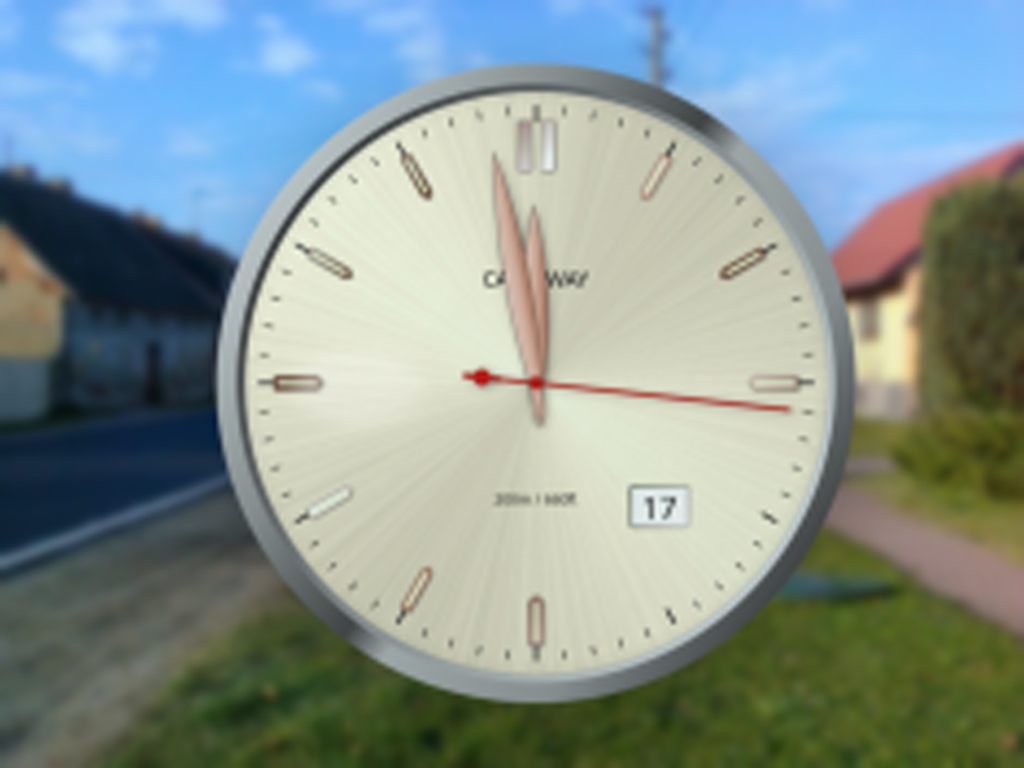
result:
11,58,16
